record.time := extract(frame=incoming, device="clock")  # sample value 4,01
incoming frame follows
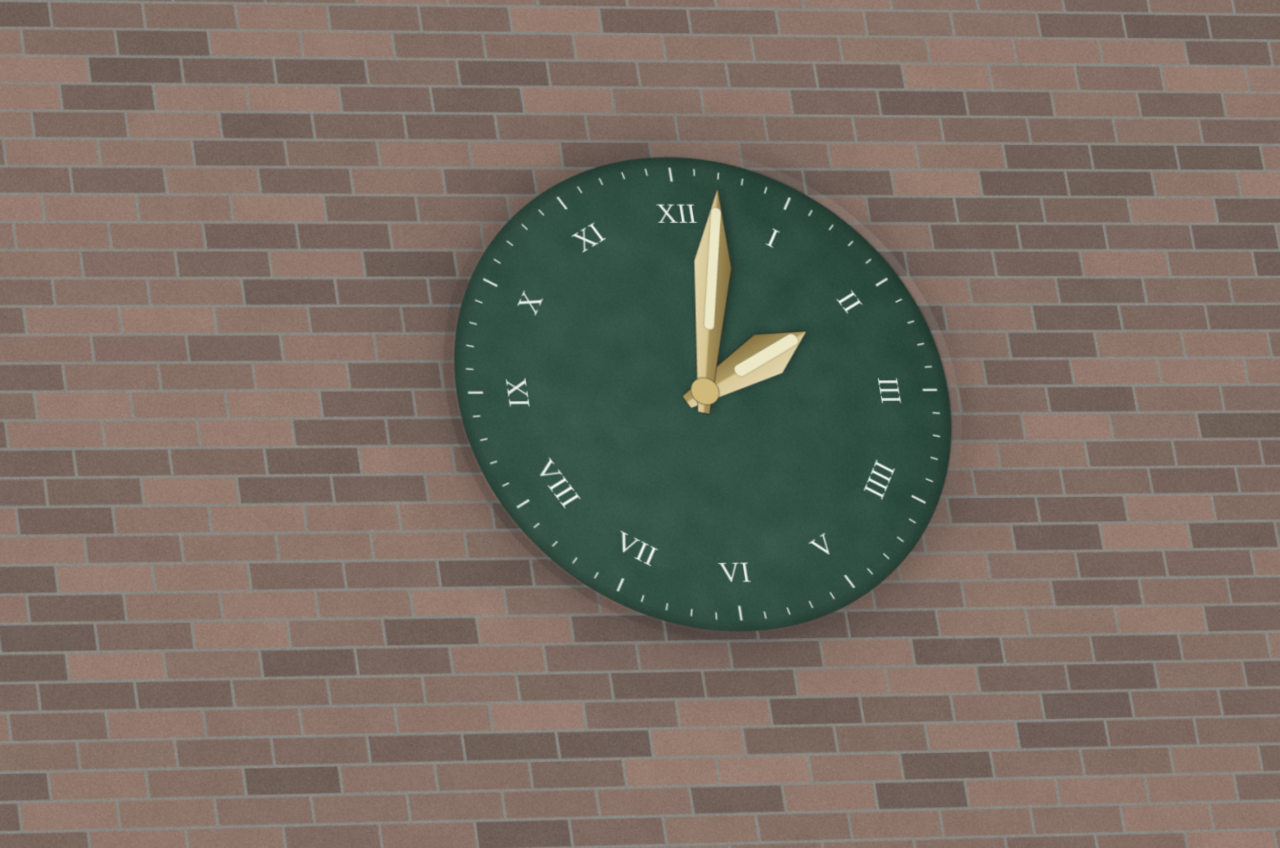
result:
2,02
